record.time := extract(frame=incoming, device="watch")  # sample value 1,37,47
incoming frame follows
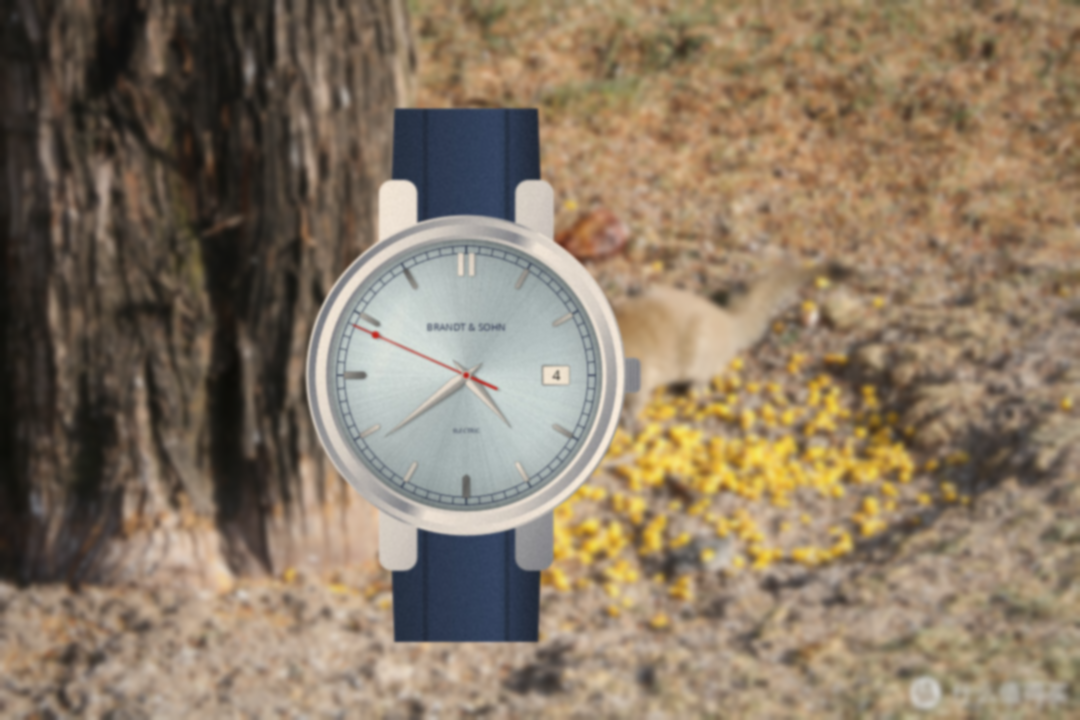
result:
4,38,49
